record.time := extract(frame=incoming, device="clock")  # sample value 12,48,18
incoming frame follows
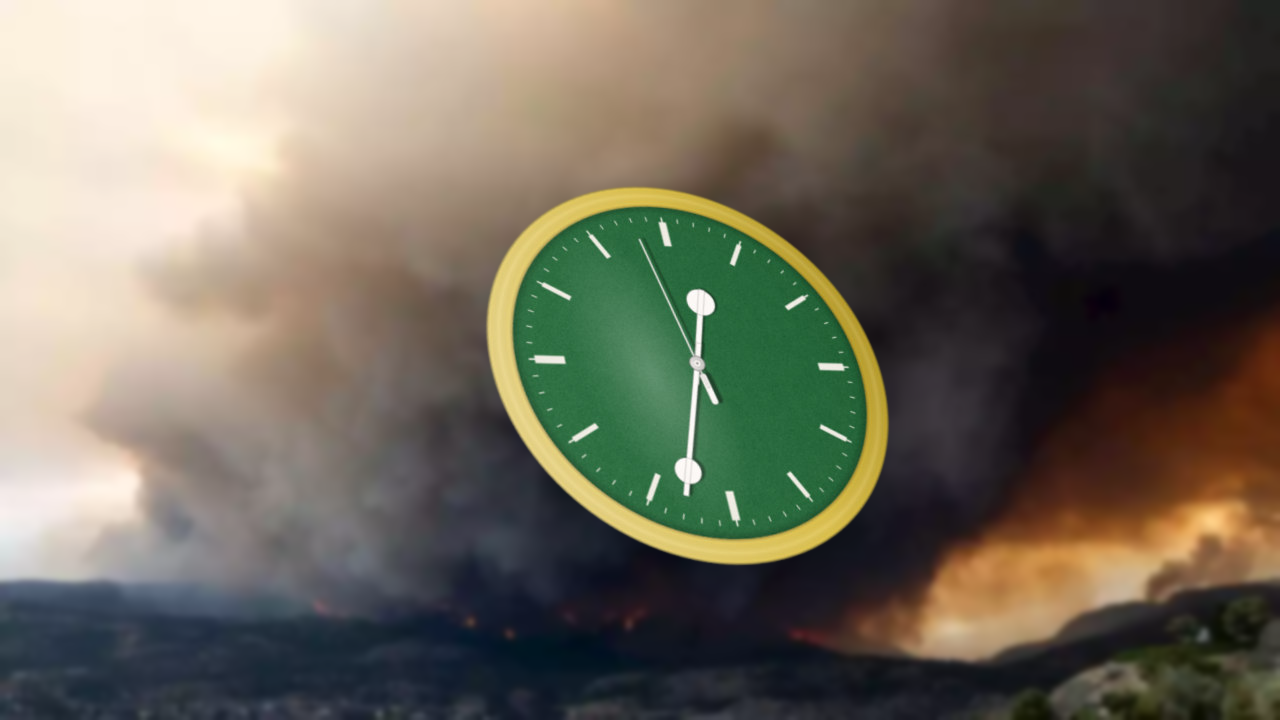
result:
12,32,58
